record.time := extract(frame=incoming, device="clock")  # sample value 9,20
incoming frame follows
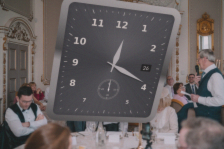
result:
12,19
